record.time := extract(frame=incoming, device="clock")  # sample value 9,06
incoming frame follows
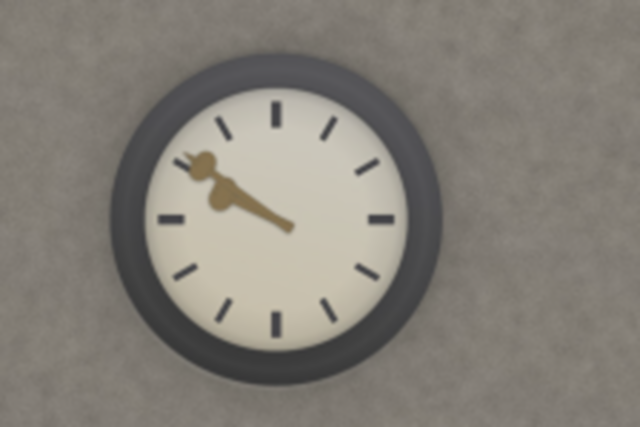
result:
9,51
